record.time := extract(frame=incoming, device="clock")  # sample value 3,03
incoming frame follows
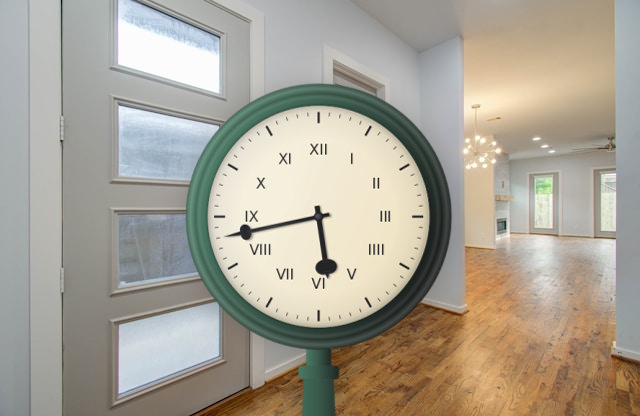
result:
5,43
